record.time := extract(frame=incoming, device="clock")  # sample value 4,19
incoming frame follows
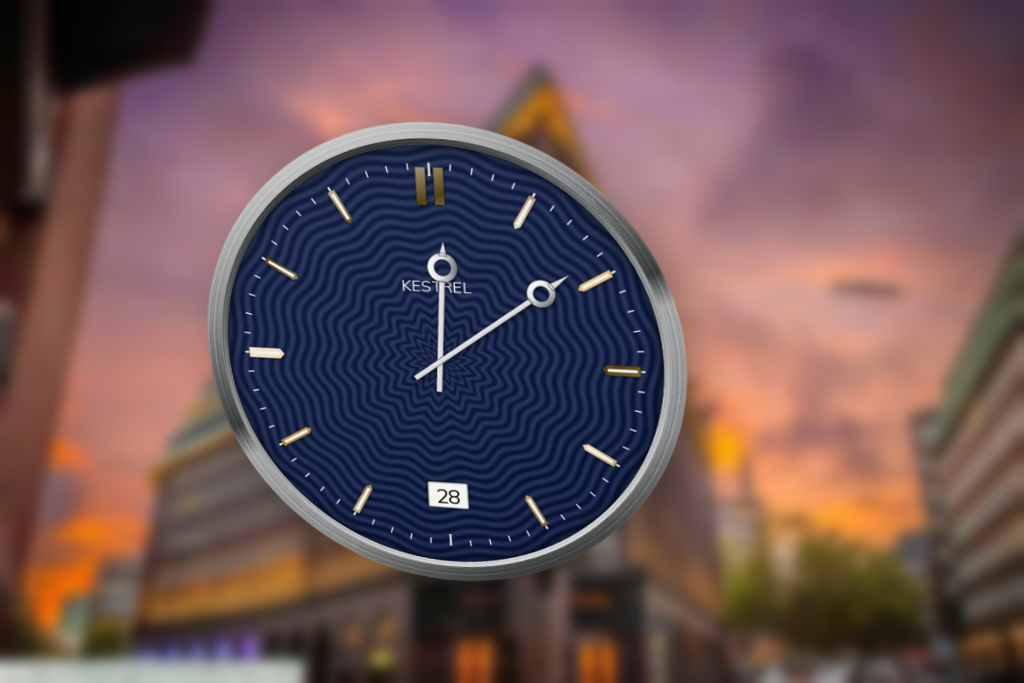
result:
12,09
